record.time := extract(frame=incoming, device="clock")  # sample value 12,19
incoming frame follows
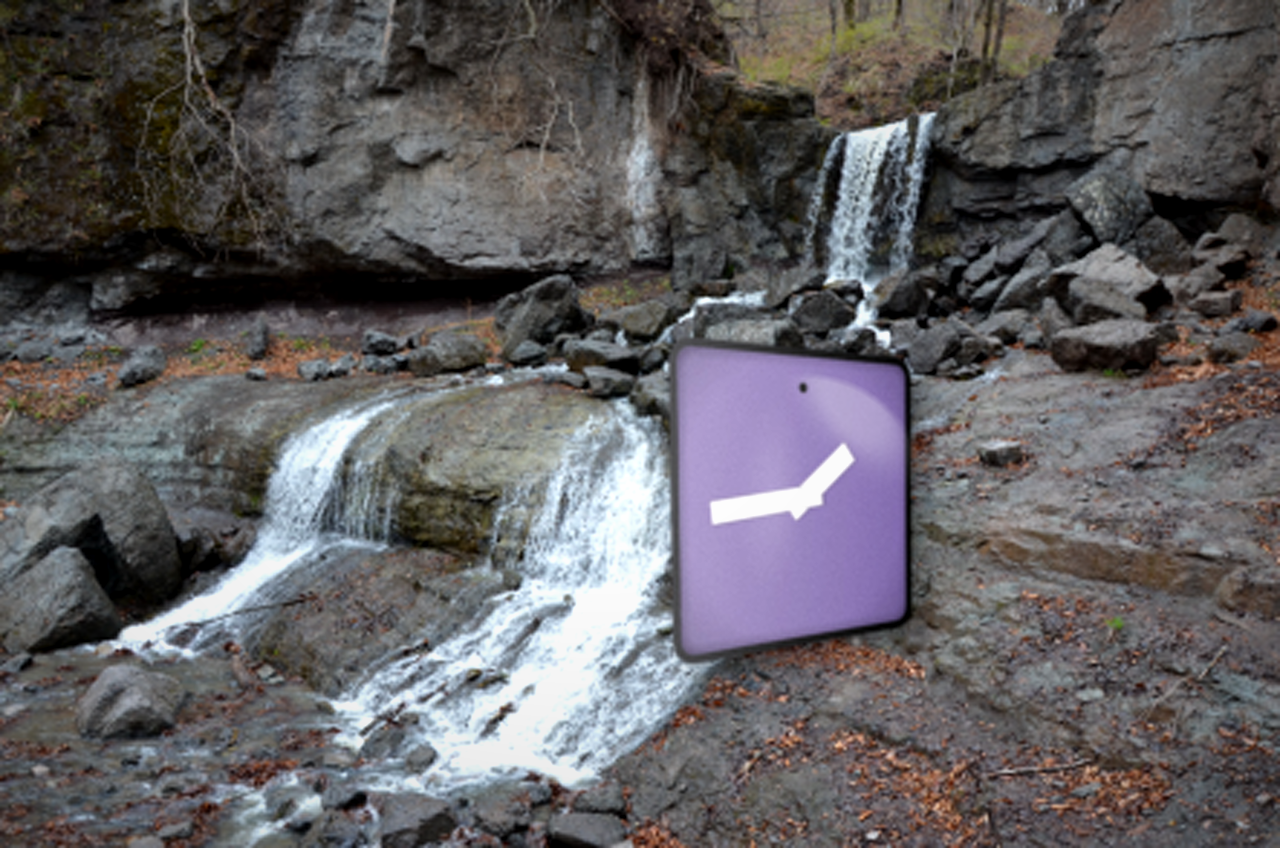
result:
1,44
